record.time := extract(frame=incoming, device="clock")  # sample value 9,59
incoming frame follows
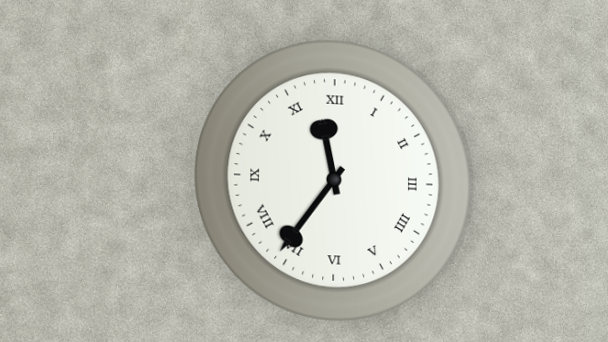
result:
11,36
